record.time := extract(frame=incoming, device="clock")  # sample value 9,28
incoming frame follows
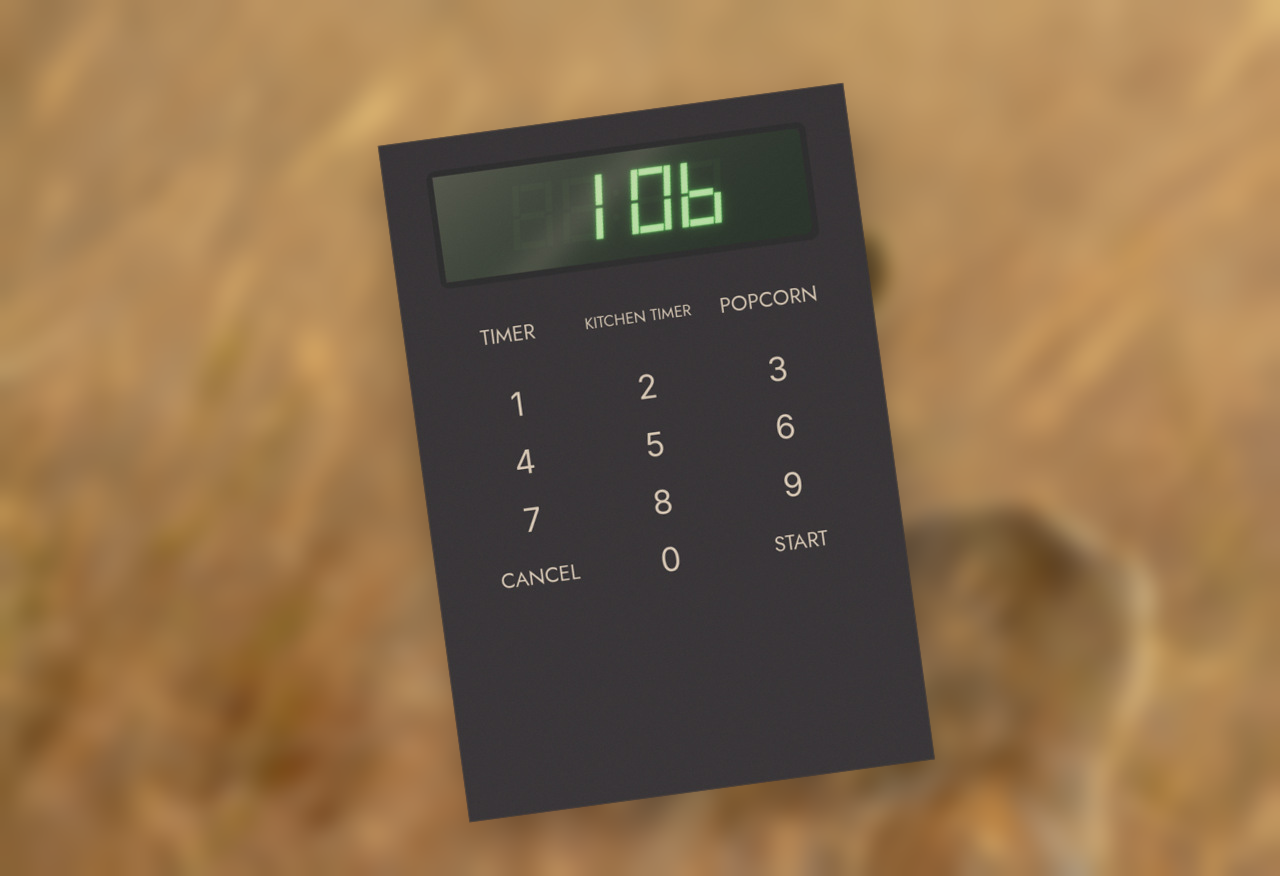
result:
1,06
